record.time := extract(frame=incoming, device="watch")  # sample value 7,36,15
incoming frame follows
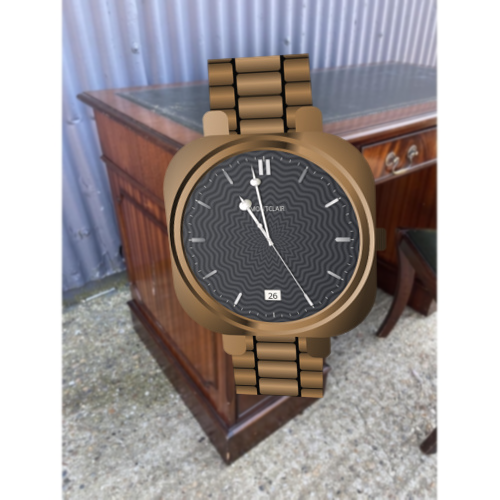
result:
10,58,25
